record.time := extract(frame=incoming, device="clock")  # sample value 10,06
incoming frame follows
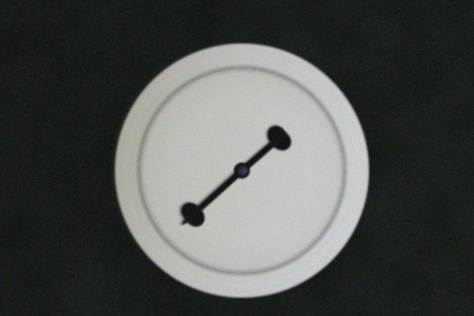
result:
1,38
